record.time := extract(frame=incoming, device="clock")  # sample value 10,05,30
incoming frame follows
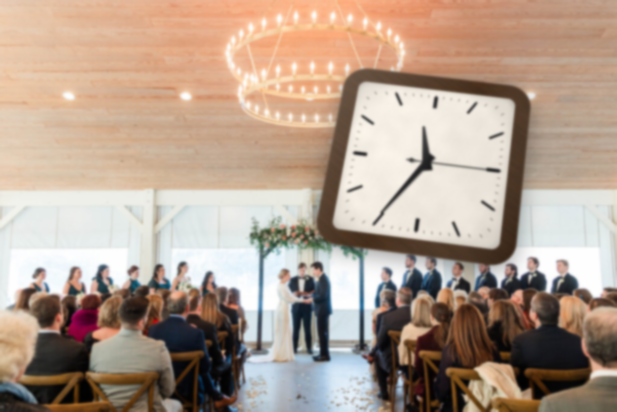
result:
11,35,15
